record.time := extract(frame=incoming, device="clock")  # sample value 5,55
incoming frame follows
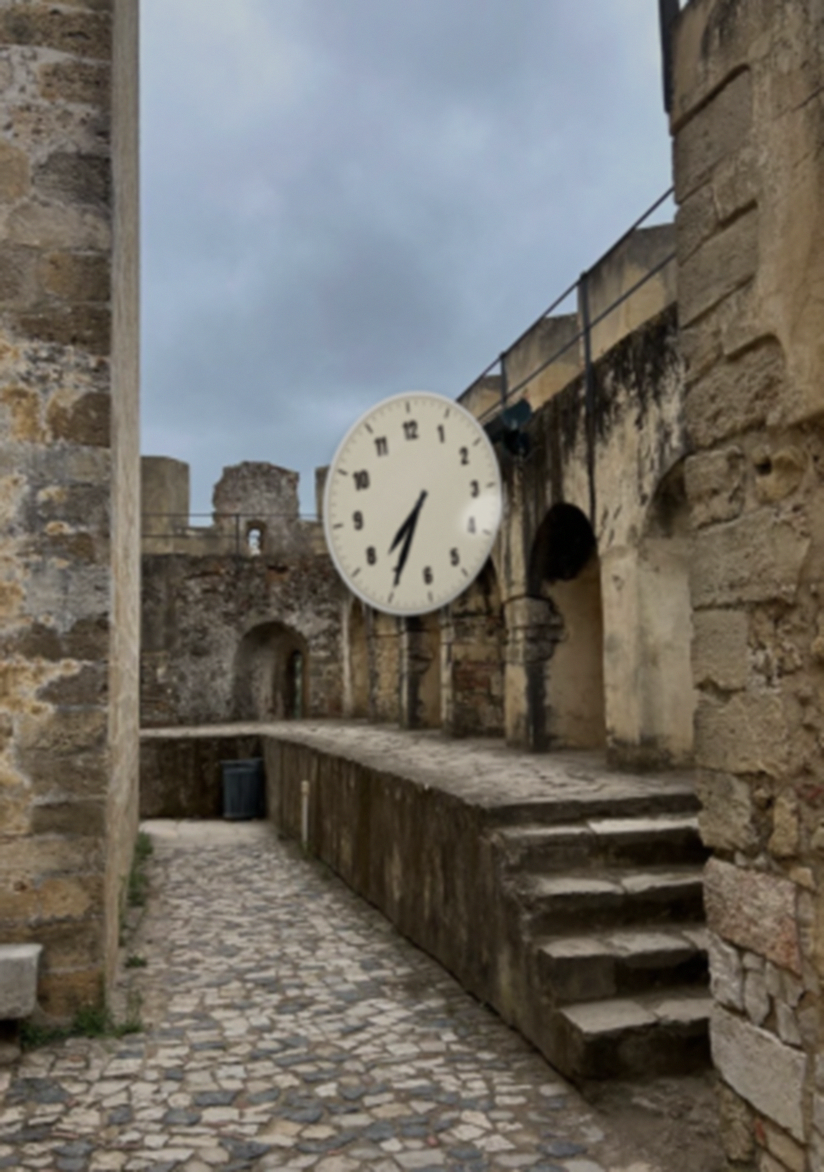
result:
7,35
